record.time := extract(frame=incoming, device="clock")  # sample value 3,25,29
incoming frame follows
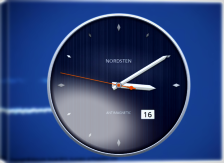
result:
3,09,47
